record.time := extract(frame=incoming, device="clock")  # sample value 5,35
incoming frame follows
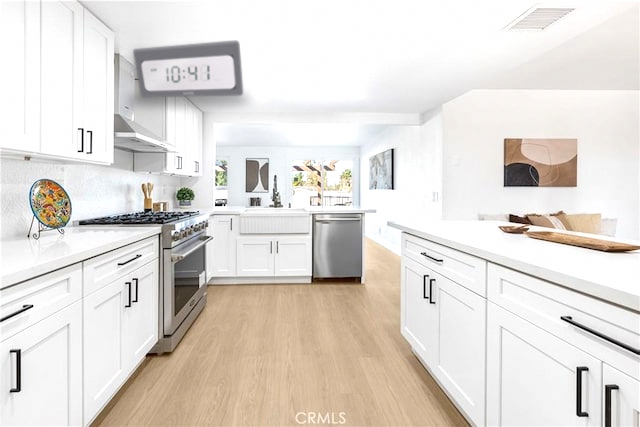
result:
10,41
